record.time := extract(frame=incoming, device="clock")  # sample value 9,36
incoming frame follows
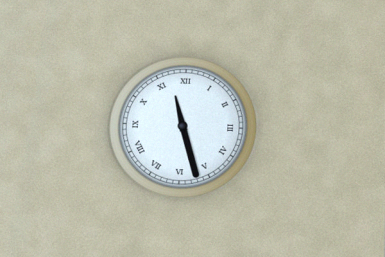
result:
11,27
